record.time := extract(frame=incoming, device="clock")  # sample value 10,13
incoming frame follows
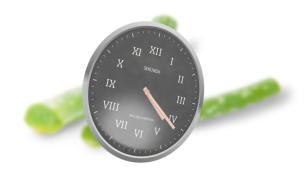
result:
4,21
